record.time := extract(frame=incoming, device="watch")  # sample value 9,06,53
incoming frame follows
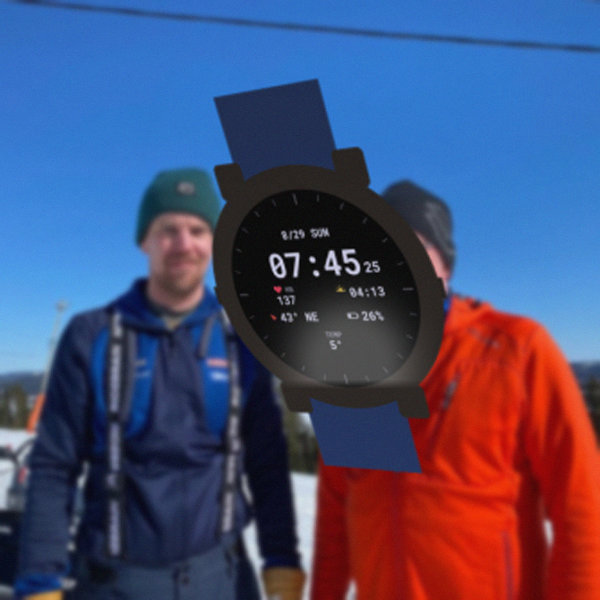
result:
7,45,25
